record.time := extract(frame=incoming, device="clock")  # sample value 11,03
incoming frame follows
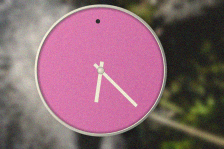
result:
6,23
